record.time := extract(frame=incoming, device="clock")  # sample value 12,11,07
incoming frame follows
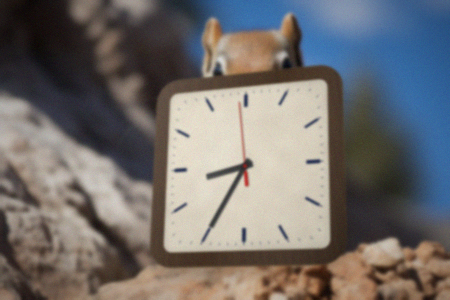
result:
8,34,59
